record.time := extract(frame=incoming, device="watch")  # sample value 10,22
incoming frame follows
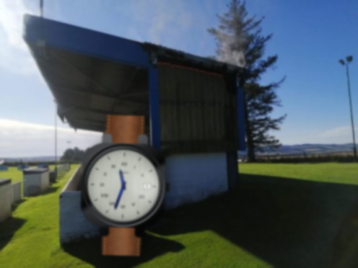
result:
11,33
